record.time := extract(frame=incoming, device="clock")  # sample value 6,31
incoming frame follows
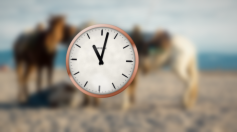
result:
11,02
